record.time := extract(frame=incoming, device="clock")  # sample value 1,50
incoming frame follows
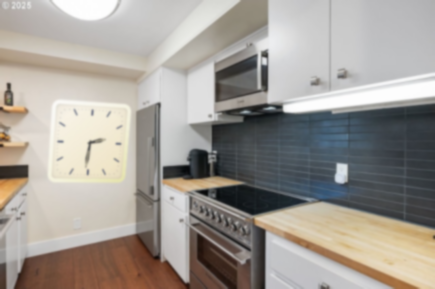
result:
2,31
